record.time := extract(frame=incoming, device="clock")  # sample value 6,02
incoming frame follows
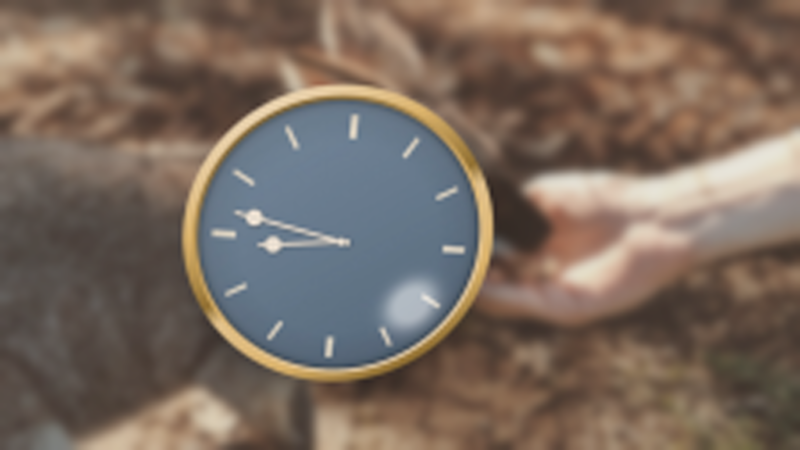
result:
8,47
